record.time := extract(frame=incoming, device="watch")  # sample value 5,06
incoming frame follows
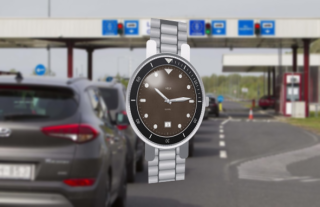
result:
10,14
